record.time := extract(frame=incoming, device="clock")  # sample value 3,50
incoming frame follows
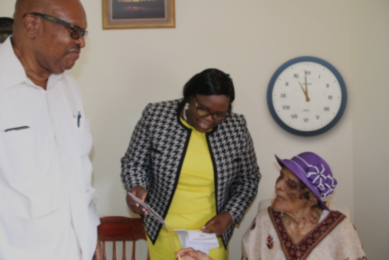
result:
10,59
